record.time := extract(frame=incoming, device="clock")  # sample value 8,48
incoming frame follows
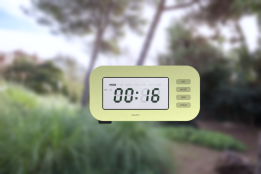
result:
0,16
